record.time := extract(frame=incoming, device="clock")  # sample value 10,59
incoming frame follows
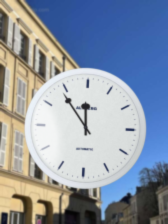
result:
11,54
